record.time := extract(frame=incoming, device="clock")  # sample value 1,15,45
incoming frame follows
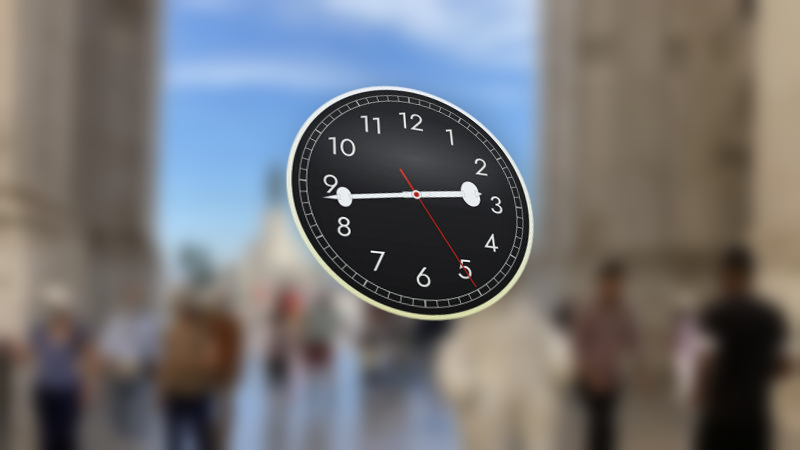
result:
2,43,25
